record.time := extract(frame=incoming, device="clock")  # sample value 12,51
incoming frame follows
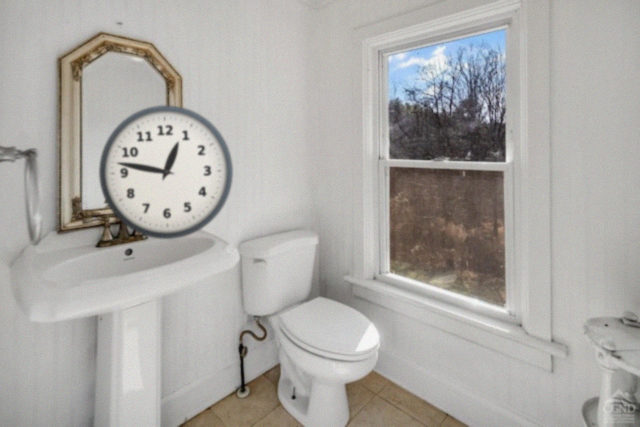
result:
12,47
